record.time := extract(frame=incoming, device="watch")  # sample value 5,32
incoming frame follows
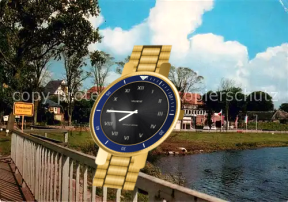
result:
7,45
